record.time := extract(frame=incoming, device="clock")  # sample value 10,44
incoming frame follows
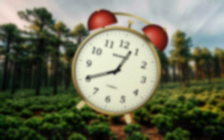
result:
12,40
